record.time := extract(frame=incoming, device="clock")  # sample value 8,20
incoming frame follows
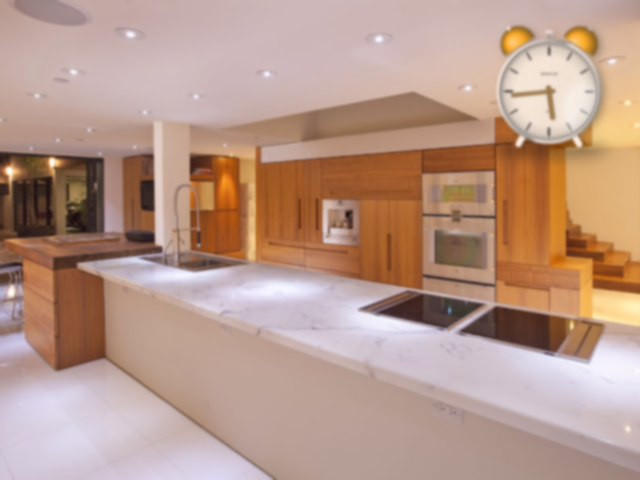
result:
5,44
